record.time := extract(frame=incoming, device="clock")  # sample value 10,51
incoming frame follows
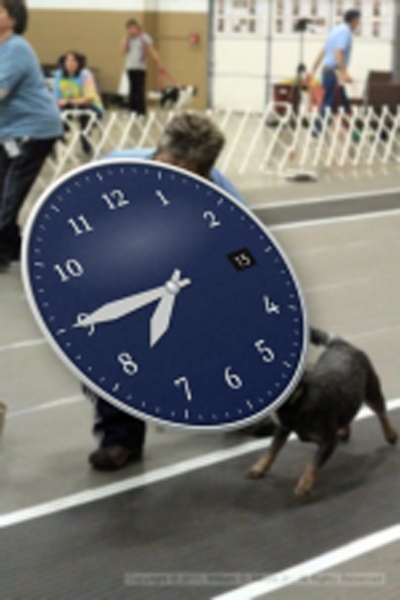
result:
7,45
